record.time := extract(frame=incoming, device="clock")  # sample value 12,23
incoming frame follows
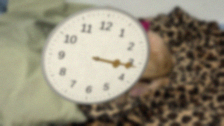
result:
3,16
